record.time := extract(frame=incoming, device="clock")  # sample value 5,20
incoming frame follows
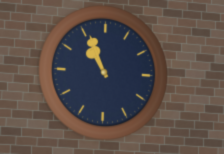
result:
10,56
